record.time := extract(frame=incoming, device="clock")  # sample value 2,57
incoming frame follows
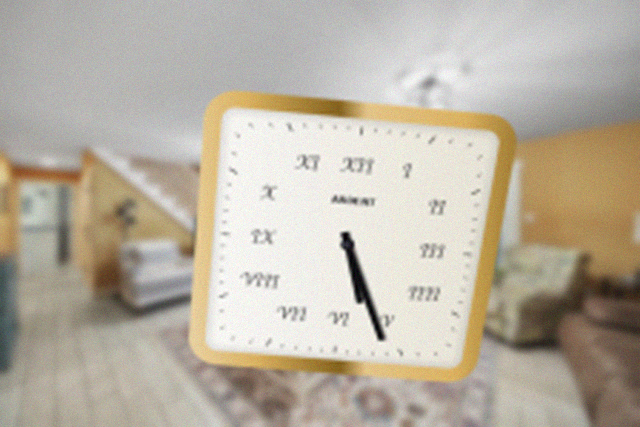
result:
5,26
